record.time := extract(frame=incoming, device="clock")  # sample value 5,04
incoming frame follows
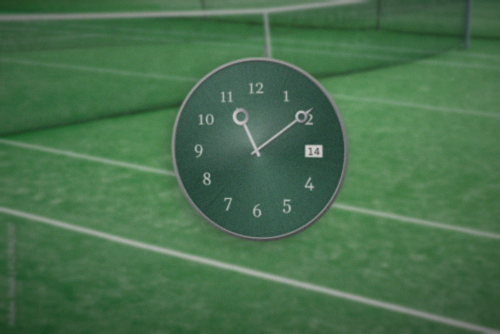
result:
11,09
